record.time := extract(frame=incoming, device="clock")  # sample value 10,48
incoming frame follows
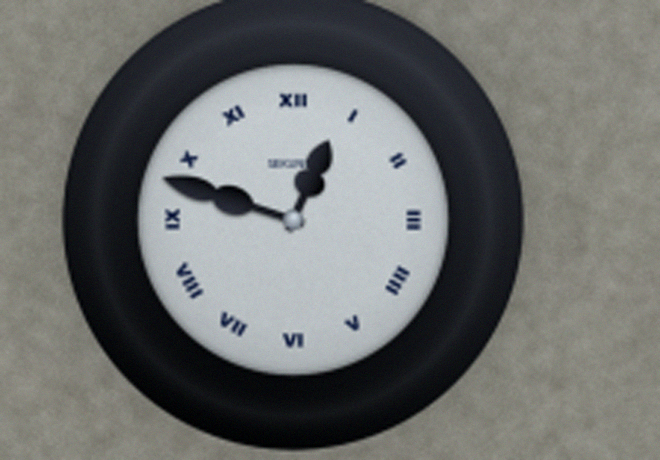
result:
12,48
